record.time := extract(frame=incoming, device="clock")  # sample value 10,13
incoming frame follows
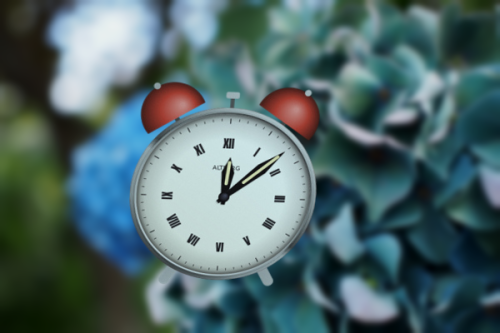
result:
12,08
